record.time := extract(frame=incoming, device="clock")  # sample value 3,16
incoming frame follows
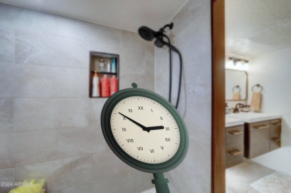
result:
2,51
